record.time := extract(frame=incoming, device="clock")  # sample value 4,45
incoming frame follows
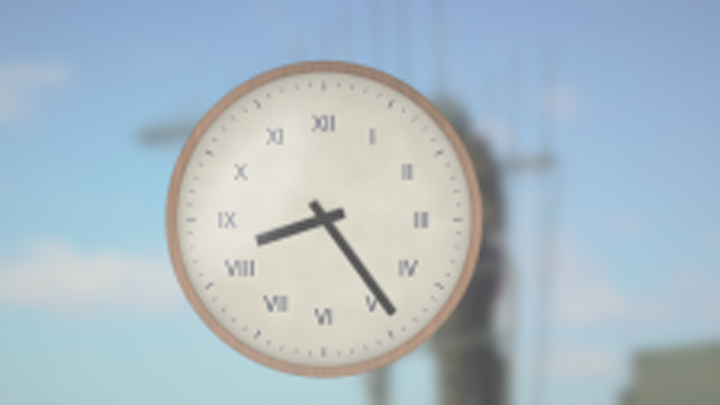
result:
8,24
